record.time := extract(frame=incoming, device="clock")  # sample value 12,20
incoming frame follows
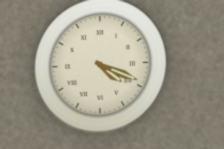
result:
4,19
